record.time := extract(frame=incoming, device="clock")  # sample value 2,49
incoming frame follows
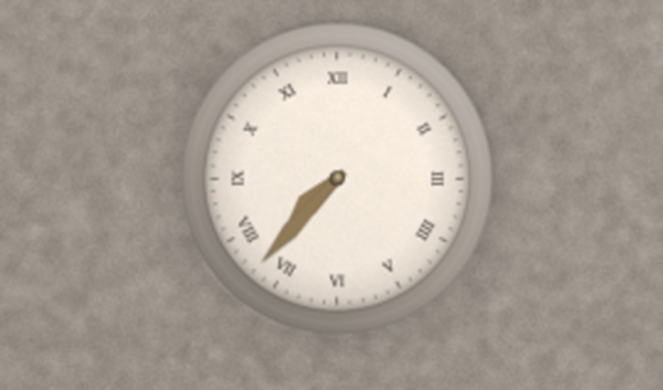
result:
7,37
